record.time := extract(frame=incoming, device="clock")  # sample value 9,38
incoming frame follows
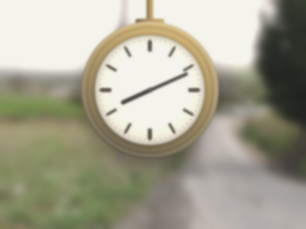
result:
8,11
